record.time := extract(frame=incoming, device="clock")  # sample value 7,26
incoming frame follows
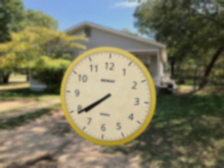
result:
7,39
